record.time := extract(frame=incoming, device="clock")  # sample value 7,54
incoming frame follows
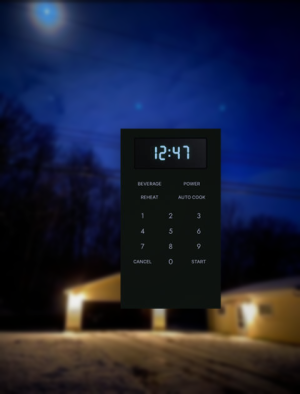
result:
12,47
